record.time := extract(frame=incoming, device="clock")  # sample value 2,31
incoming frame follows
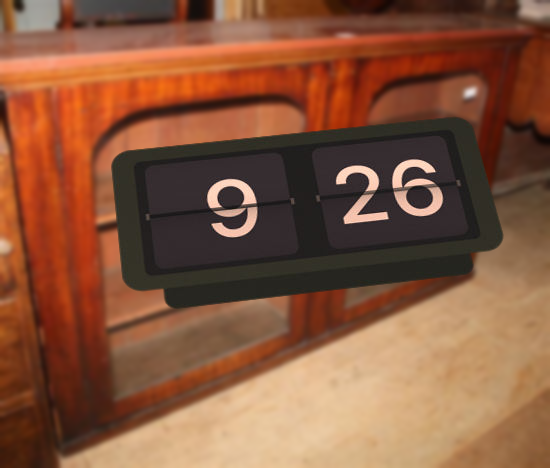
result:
9,26
